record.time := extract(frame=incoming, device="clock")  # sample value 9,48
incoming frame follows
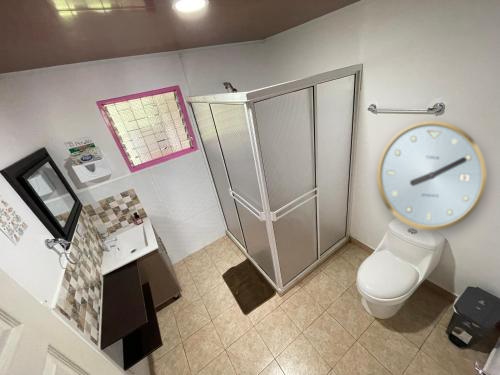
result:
8,10
